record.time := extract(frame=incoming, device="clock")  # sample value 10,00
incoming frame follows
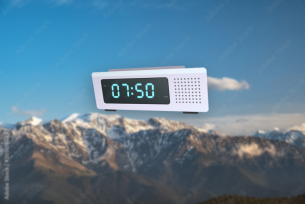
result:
7,50
